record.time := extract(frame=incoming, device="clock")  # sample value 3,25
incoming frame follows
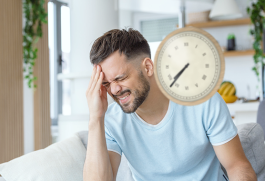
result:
7,37
